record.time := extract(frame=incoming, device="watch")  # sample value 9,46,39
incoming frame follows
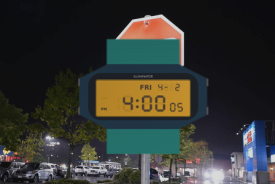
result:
4,00,05
